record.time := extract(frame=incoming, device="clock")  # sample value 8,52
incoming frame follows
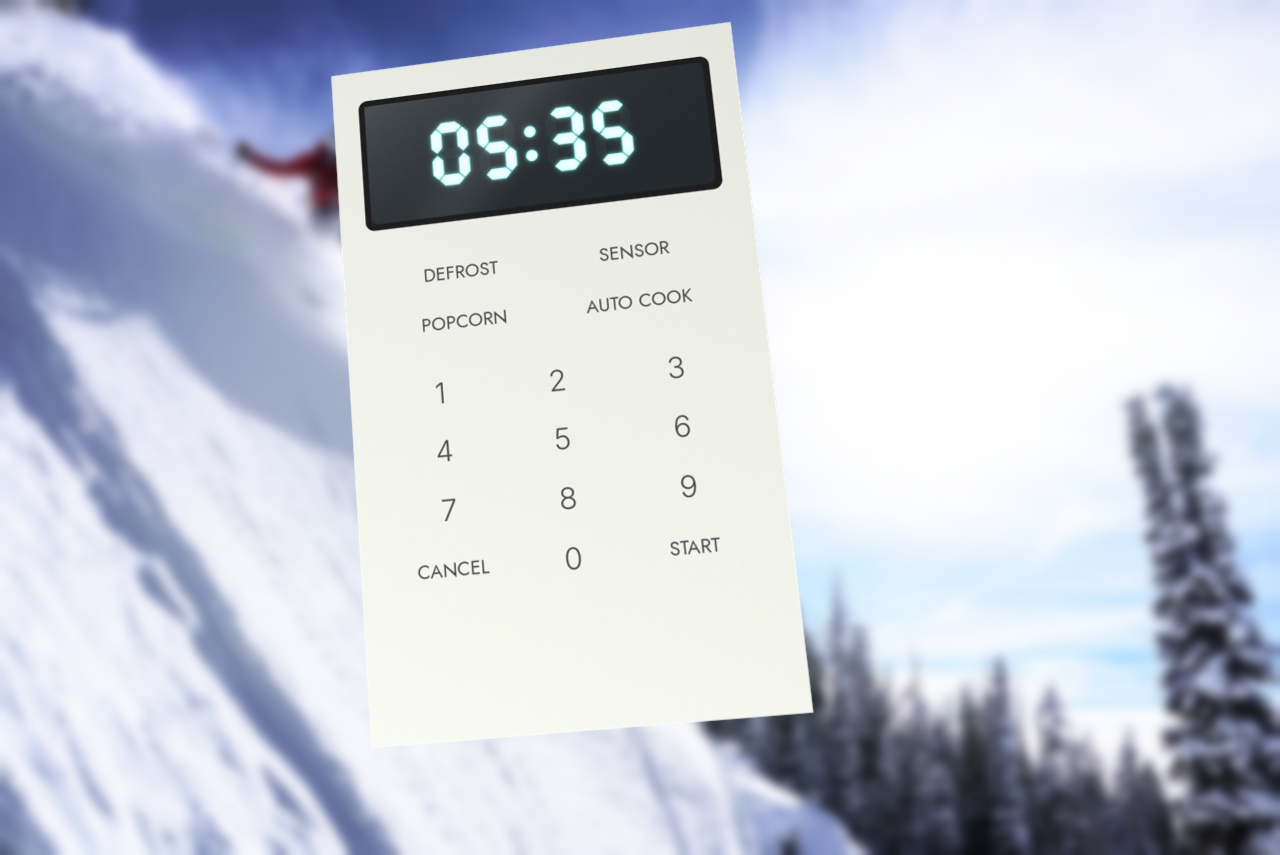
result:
5,35
